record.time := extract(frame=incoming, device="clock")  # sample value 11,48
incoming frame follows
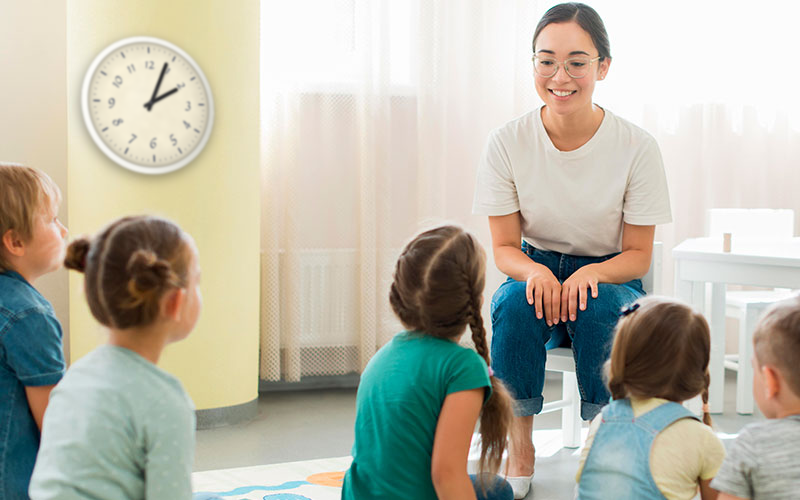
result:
2,04
